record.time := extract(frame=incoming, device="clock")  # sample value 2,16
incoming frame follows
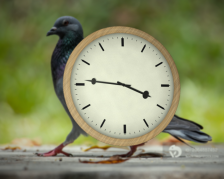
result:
3,46
